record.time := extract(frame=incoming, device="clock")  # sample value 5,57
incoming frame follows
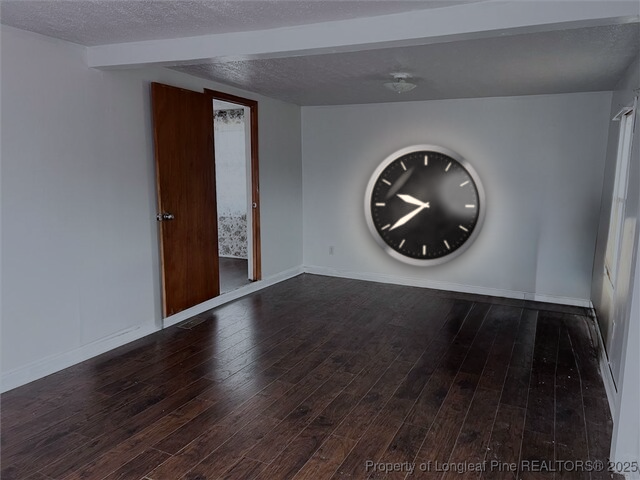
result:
9,39
